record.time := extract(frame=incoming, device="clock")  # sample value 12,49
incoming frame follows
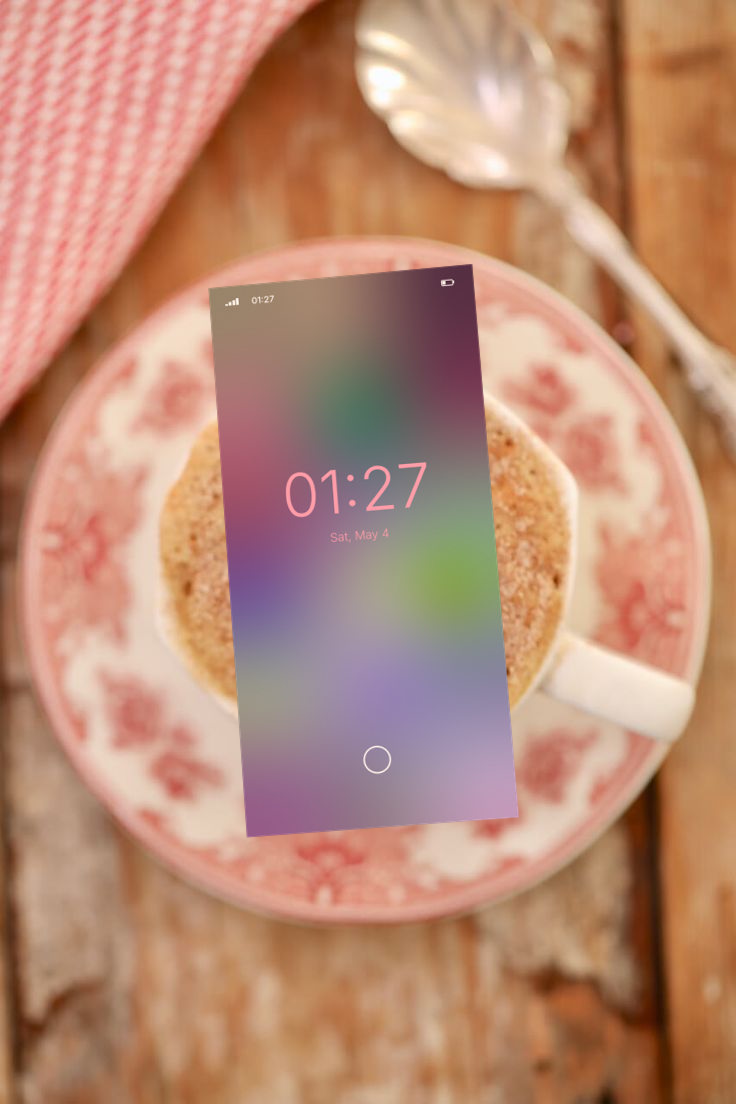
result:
1,27
